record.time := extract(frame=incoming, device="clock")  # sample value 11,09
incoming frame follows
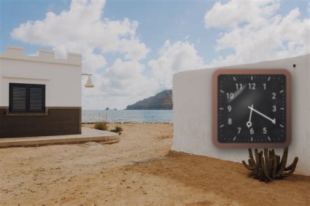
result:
6,20
